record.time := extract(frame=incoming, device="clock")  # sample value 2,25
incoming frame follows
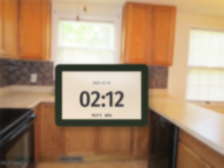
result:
2,12
